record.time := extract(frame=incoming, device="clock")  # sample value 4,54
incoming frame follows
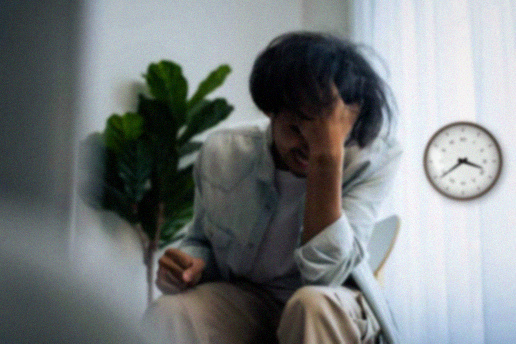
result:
3,39
